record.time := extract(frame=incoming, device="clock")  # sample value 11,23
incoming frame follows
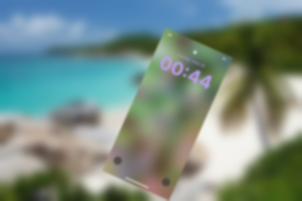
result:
0,44
